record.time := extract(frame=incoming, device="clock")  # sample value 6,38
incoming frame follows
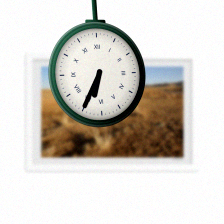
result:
6,35
